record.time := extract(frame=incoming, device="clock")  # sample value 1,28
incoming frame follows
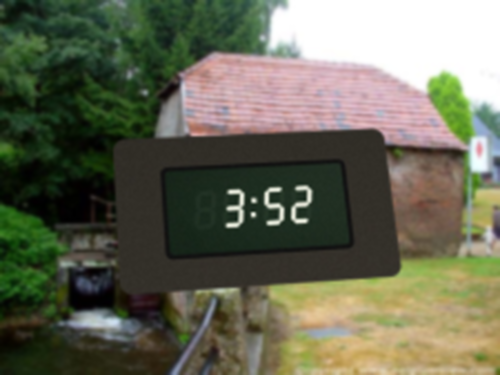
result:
3,52
